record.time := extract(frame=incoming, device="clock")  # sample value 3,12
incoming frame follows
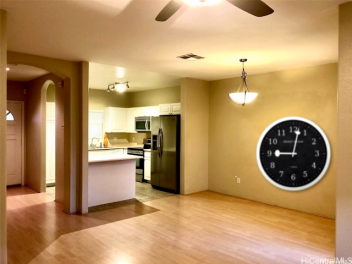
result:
9,02
